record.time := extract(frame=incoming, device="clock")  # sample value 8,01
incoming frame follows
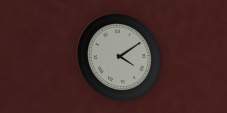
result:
4,10
